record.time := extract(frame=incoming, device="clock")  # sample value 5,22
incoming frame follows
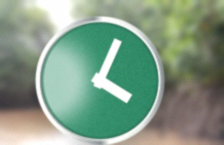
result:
4,04
